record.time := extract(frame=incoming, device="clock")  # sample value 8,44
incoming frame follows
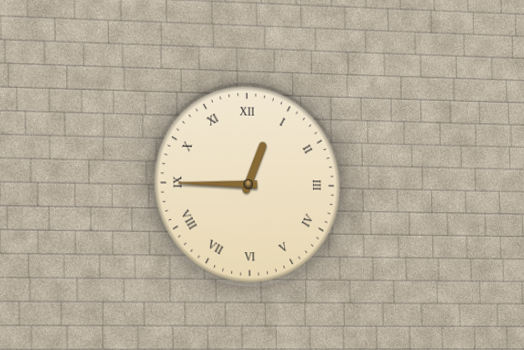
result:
12,45
